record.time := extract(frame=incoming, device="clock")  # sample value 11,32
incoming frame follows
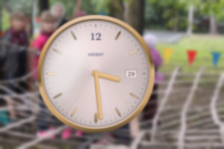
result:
3,29
